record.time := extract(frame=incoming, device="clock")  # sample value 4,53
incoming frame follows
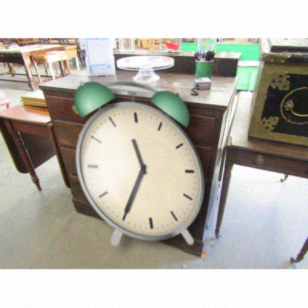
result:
11,35
